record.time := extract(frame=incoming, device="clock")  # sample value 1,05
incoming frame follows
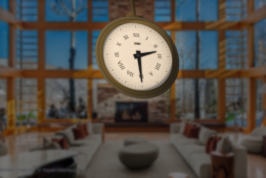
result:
2,30
